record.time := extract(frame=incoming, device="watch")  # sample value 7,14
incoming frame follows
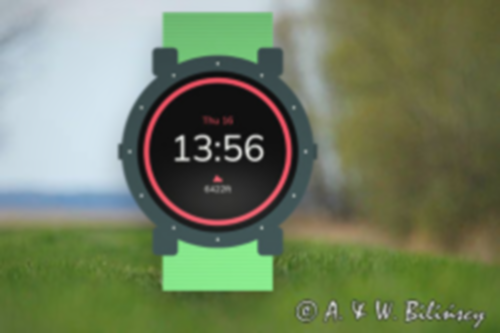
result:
13,56
